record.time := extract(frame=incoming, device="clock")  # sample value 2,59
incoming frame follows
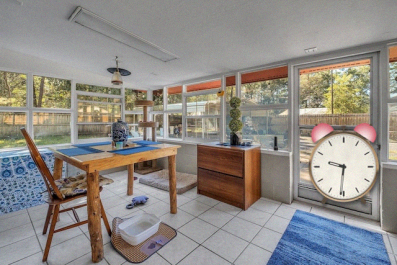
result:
9,31
